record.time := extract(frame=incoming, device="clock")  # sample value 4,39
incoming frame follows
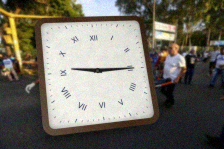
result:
9,15
